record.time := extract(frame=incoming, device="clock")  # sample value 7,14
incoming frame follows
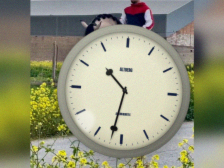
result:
10,32
